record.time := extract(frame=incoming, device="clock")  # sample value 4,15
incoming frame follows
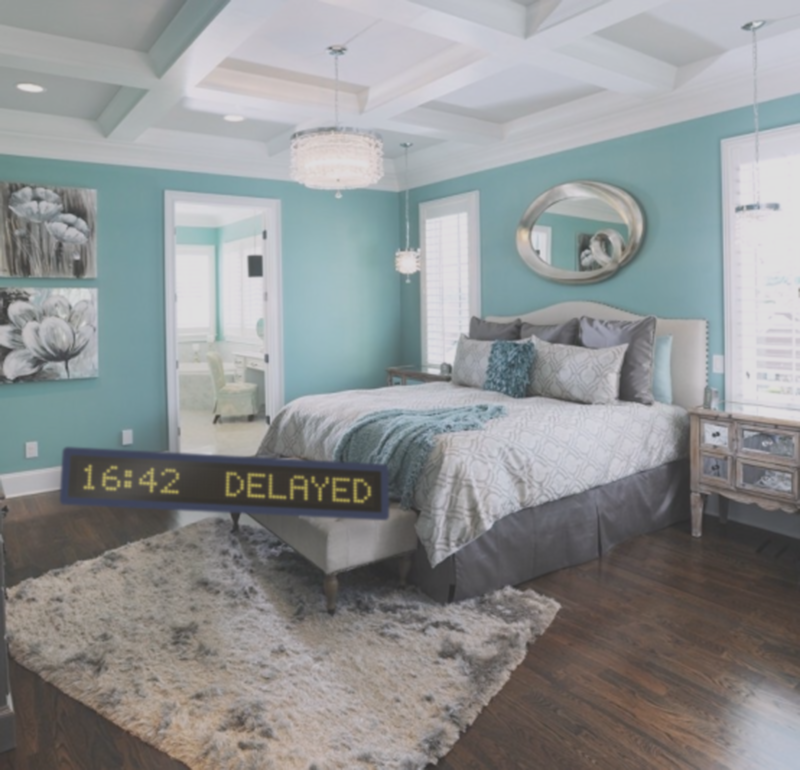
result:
16,42
